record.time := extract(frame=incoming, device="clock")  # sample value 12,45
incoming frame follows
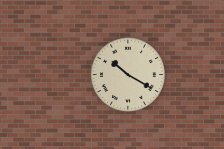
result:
10,20
